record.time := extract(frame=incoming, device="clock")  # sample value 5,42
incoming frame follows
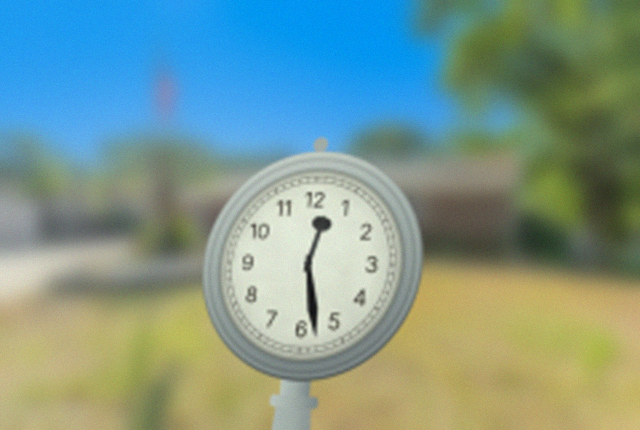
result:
12,28
